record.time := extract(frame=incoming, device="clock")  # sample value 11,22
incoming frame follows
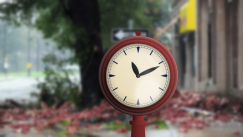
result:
11,11
